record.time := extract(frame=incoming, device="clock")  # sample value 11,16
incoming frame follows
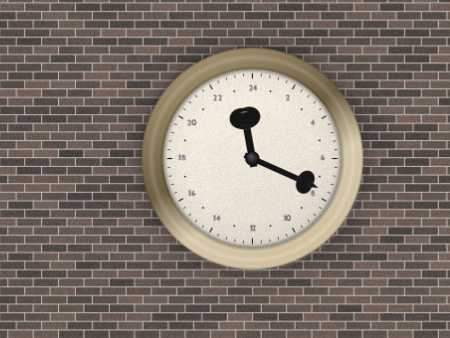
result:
23,19
